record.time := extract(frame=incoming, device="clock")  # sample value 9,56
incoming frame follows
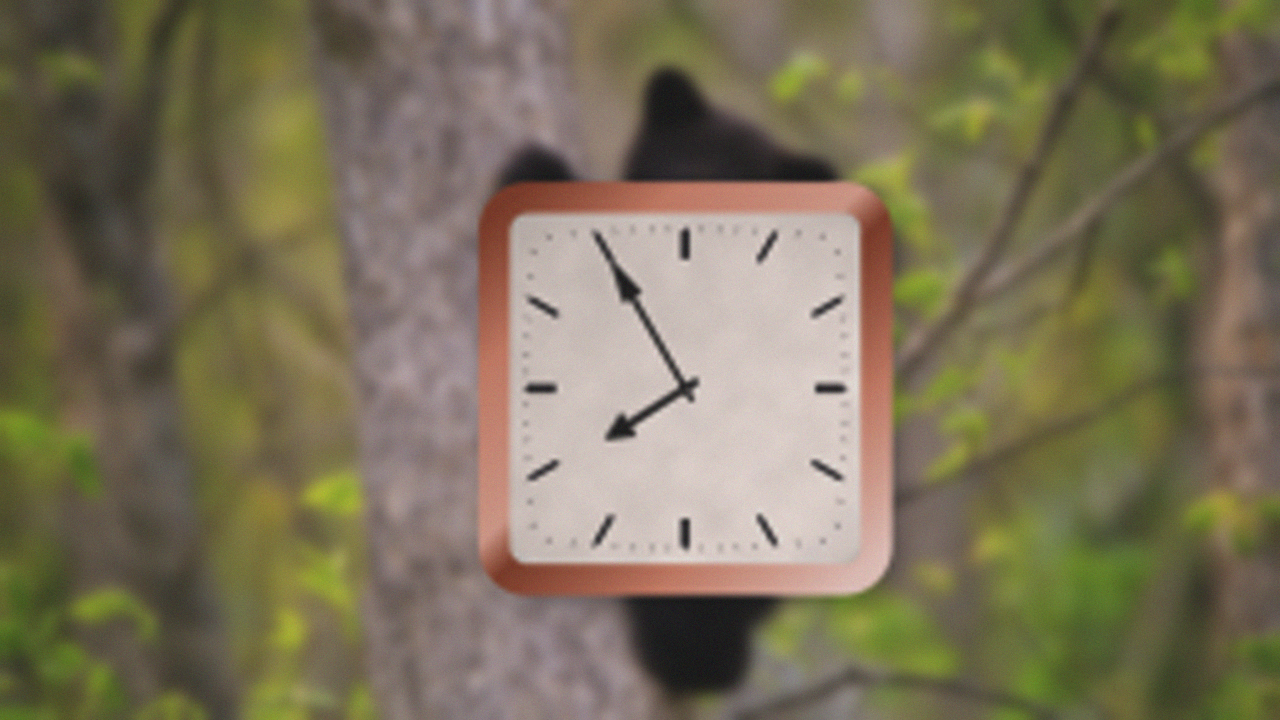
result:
7,55
